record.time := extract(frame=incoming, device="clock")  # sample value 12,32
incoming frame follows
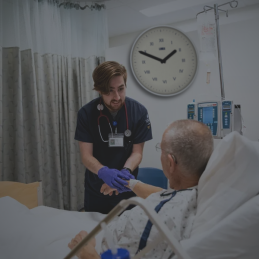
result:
1,49
